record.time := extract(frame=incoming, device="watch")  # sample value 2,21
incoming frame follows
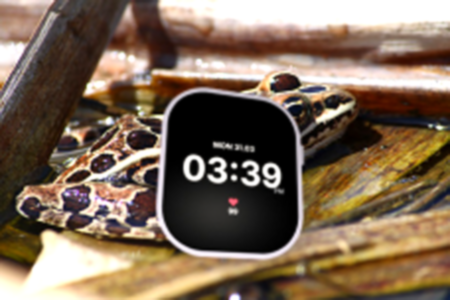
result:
3,39
